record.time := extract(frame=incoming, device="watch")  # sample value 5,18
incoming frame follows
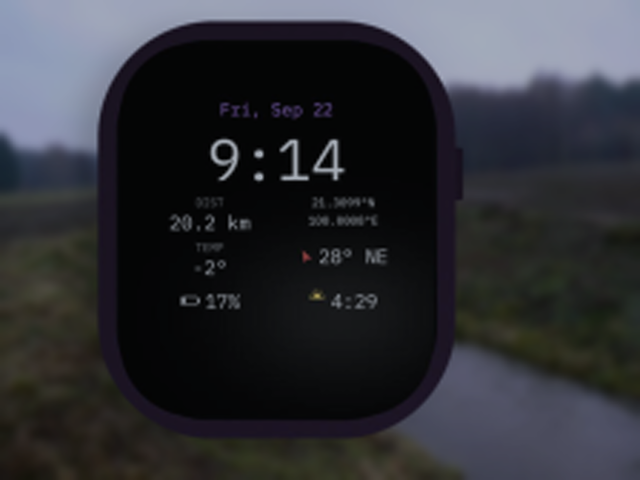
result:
9,14
